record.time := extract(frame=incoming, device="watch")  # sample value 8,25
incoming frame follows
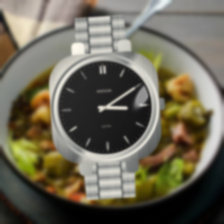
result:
3,10
